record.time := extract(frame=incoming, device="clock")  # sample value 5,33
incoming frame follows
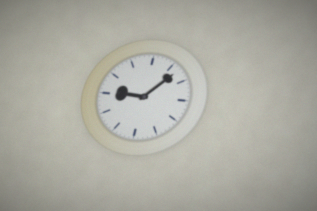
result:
9,07
